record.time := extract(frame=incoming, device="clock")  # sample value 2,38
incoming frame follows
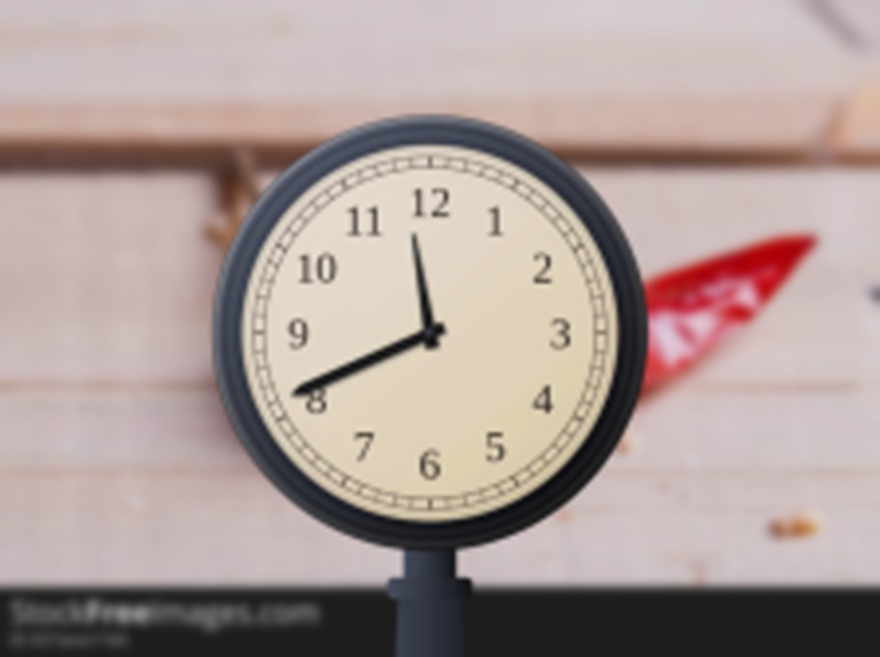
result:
11,41
